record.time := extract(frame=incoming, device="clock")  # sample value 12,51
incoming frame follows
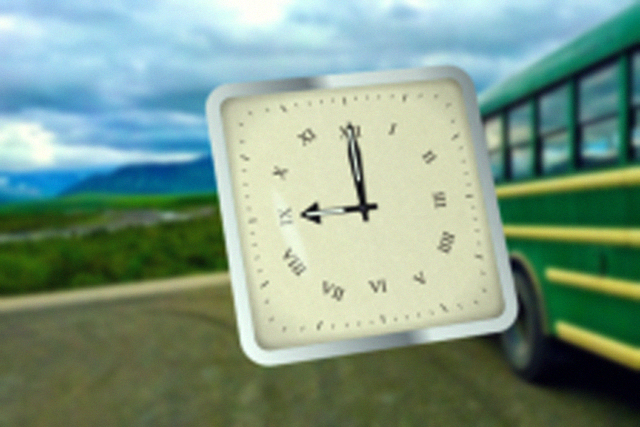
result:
9,00
